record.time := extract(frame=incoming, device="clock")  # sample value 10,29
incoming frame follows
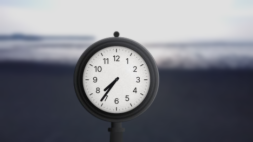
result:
7,36
